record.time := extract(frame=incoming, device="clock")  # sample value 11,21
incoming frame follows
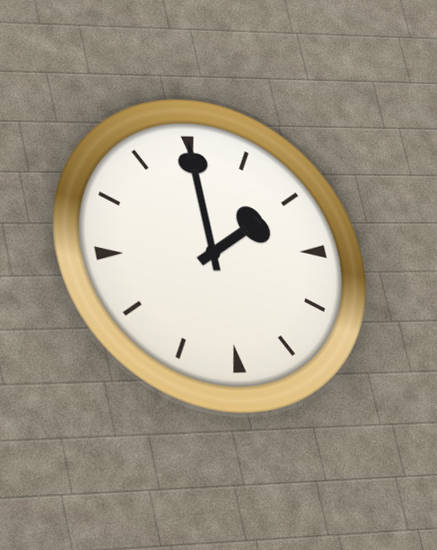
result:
2,00
